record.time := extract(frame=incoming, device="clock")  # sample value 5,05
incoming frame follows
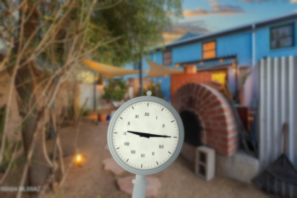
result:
9,15
